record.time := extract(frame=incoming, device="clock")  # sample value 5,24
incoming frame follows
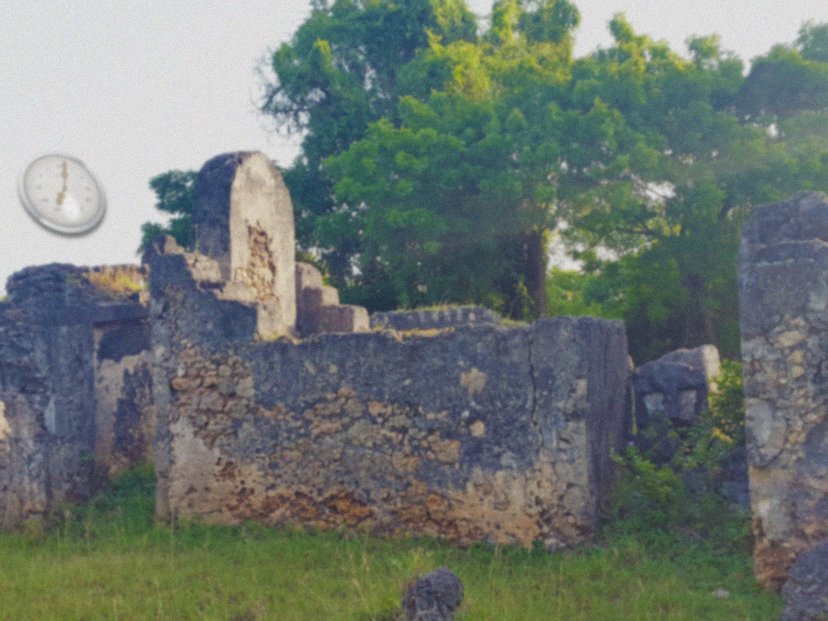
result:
7,02
